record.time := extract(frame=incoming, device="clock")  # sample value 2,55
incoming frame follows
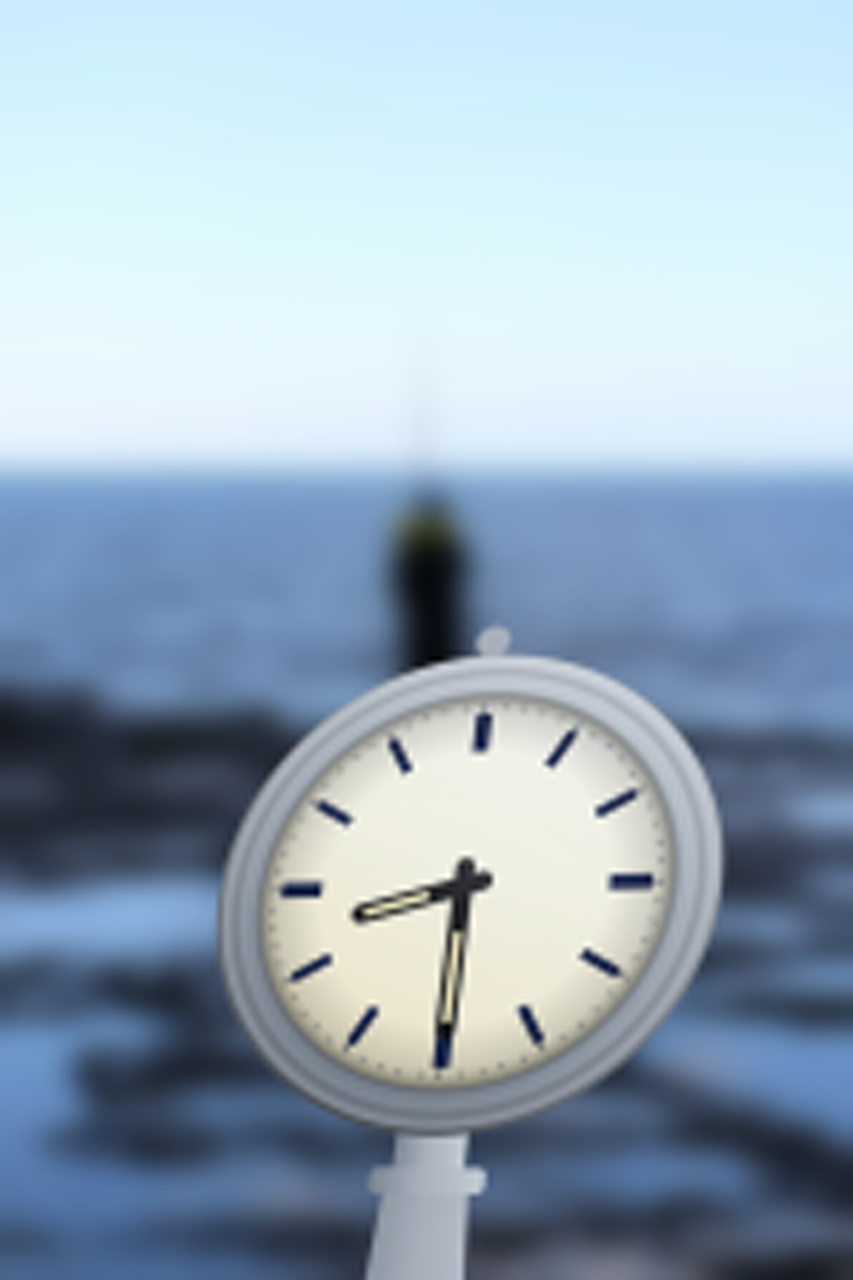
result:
8,30
